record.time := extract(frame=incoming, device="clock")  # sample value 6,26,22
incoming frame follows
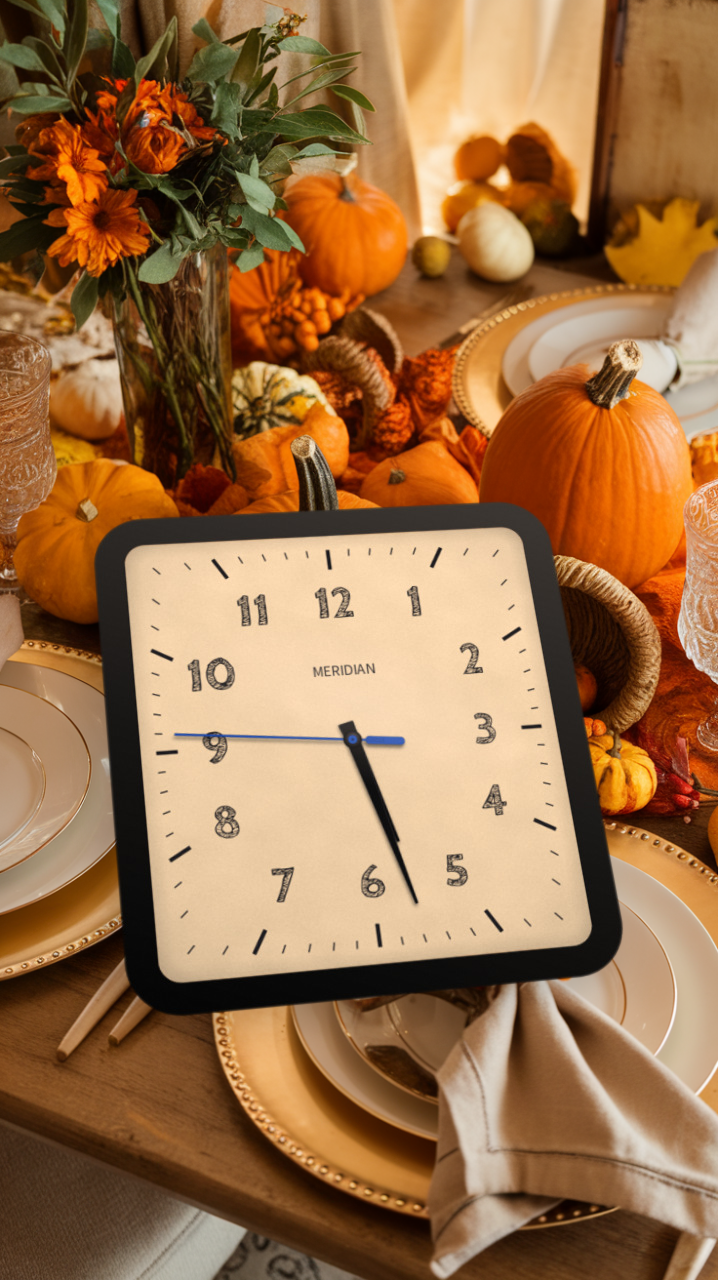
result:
5,27,46
